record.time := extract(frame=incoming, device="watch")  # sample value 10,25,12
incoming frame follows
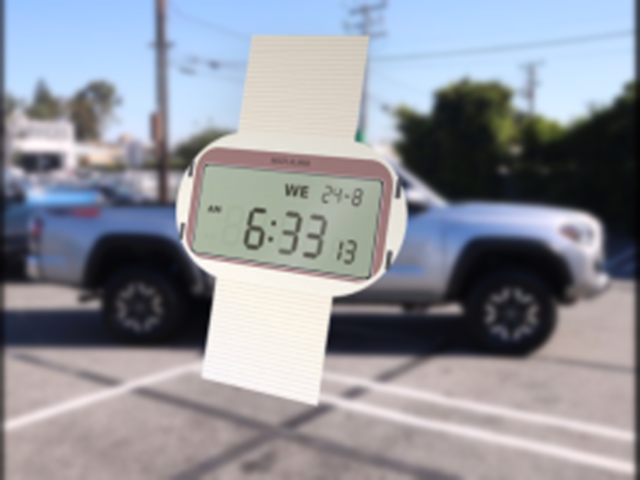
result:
6,33,13
